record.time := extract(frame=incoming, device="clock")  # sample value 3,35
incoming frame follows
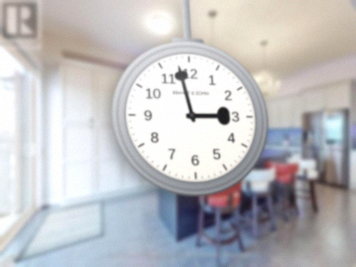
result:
2,58
